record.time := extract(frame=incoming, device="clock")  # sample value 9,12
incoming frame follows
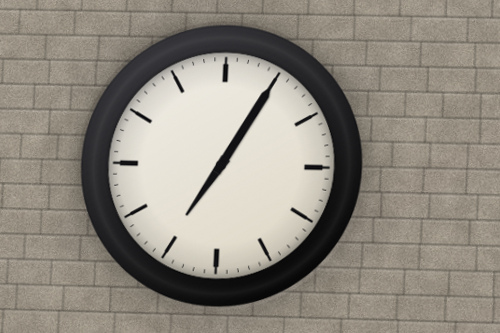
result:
7,05
